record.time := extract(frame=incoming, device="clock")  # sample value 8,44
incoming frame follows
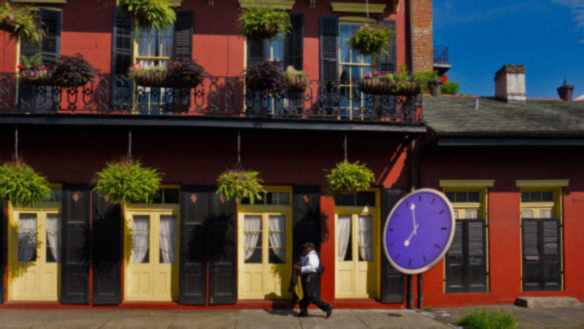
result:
6,57
